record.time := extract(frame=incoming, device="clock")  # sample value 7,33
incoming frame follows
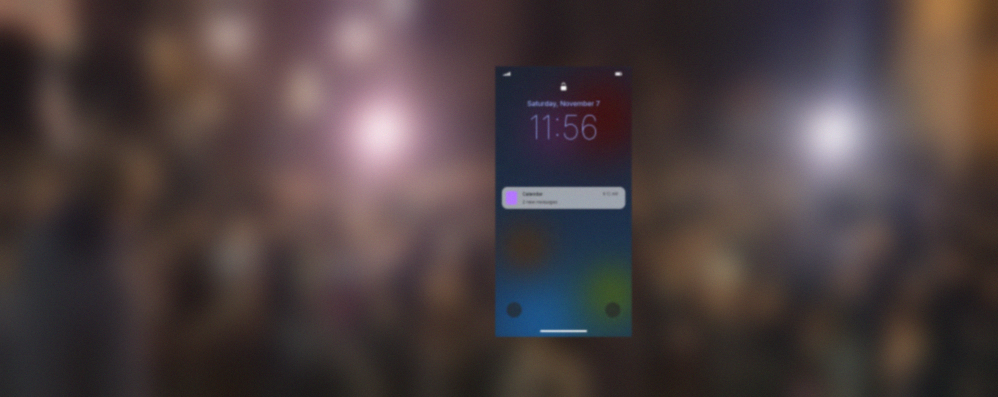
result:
11,56
